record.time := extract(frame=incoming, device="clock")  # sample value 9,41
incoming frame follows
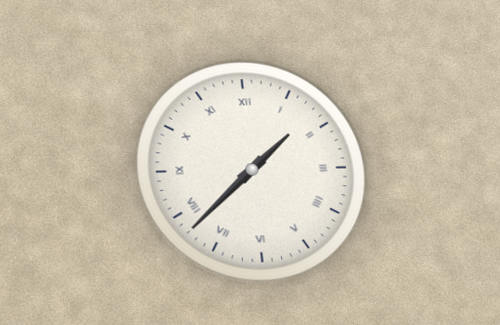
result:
1,38
